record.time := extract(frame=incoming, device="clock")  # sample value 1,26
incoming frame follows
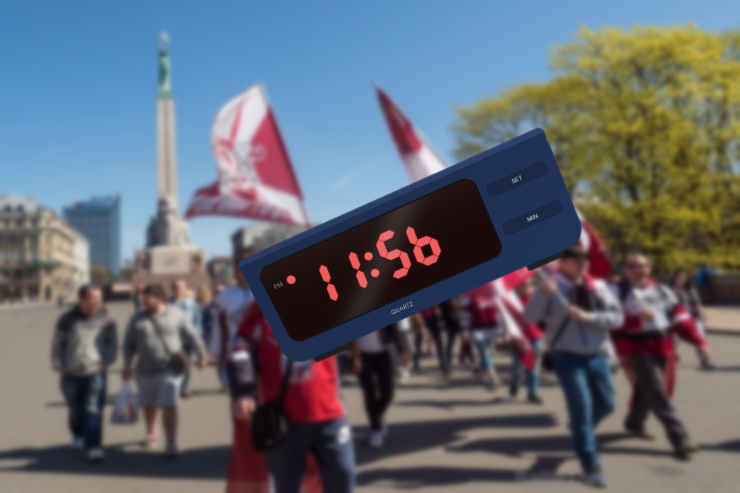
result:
11,56
